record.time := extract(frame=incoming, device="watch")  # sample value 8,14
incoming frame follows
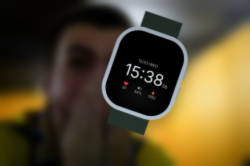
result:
15,38
